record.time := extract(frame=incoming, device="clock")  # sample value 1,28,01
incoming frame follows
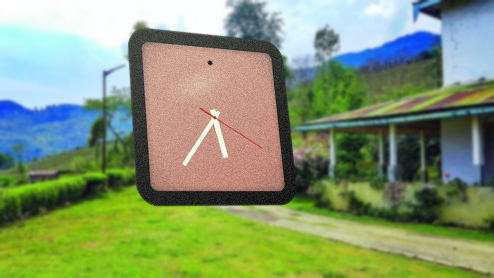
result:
5,36,20
